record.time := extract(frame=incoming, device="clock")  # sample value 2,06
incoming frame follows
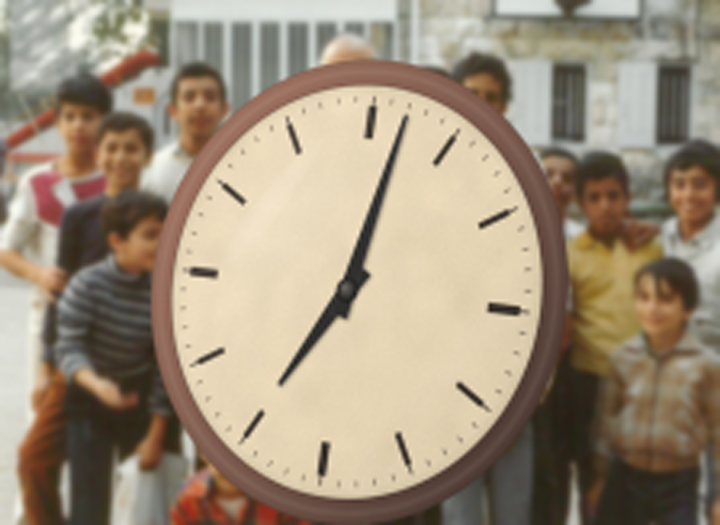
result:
7,02
